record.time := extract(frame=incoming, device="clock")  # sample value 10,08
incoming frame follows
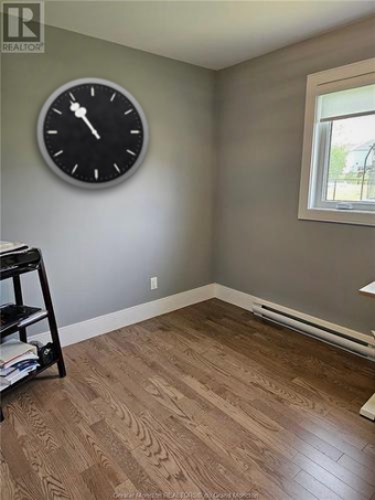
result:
10,54
